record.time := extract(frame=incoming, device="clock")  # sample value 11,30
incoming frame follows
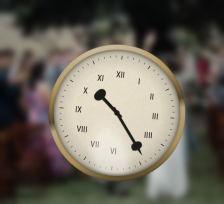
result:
10,24
